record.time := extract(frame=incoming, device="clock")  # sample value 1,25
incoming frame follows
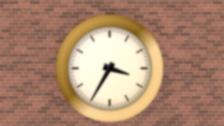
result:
3,35
